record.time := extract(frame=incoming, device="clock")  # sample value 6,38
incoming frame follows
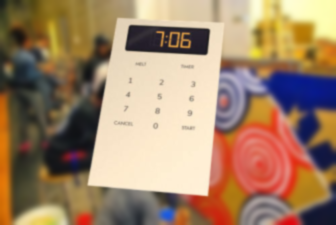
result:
7,06
